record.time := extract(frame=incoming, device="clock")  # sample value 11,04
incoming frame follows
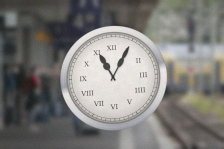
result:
11,05
